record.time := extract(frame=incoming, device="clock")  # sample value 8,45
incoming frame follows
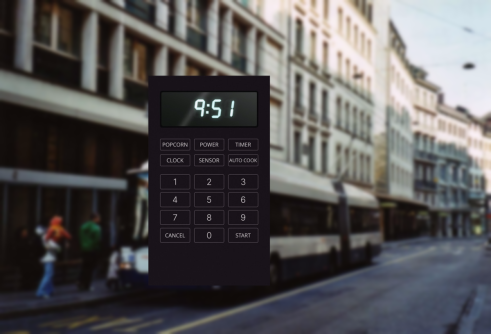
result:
9,51
